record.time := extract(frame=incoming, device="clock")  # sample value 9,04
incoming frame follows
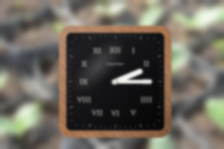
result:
2,15
